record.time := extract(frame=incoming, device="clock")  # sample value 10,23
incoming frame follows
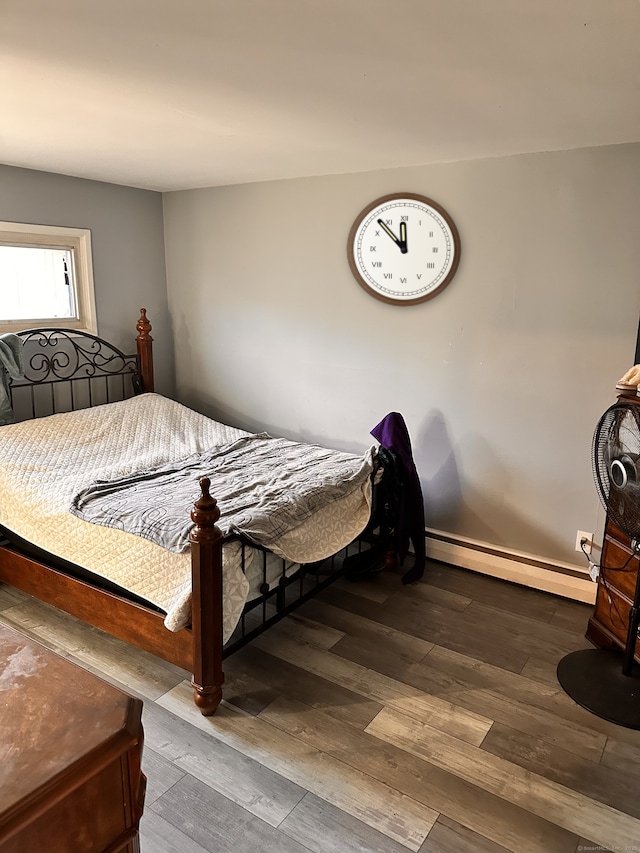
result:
11,53
